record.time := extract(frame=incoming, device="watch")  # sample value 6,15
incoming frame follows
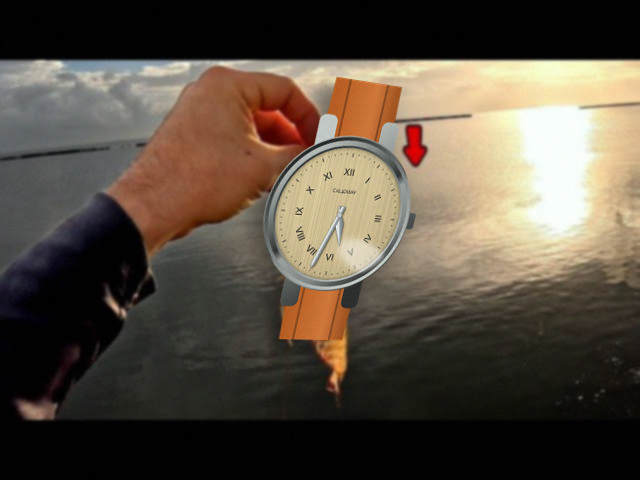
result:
5,33
